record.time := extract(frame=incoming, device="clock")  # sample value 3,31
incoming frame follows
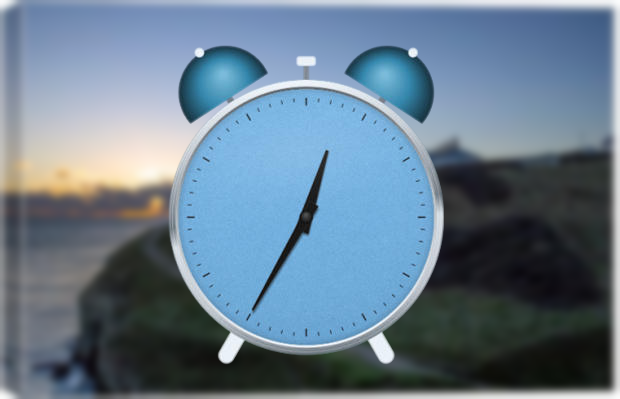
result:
12,35
